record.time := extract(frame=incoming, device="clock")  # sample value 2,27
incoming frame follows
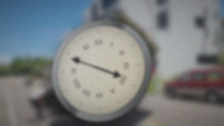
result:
3,49
